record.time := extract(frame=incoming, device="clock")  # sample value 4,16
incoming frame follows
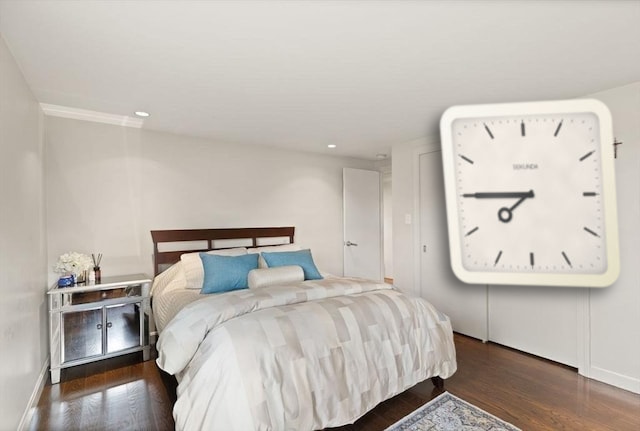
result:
7,45
